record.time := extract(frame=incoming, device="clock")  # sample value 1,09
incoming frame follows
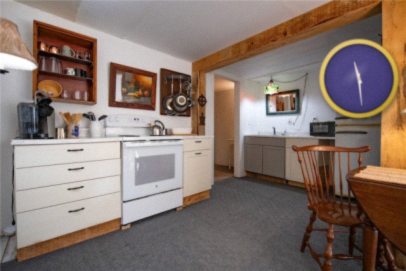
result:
11,29
